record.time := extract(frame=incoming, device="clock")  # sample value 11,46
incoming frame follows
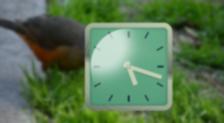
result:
5,18
